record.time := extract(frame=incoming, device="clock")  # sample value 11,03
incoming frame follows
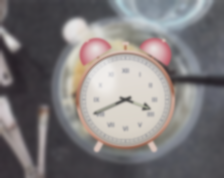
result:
3,41
